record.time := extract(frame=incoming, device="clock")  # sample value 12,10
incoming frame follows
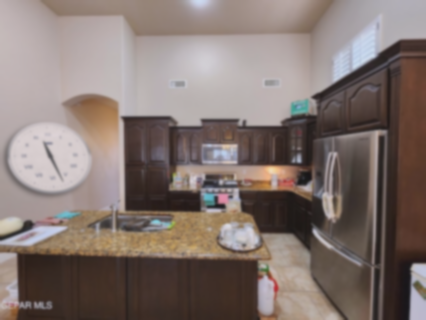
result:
11,27
